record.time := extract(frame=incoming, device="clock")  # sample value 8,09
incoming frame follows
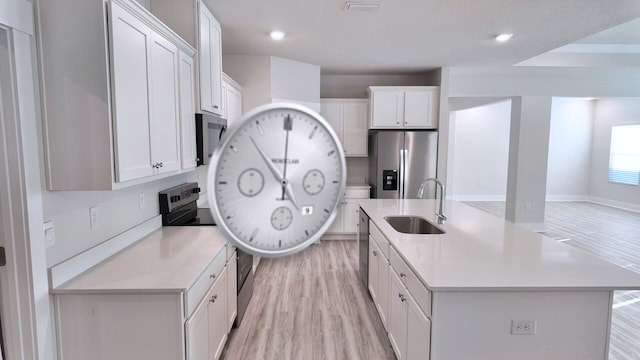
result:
4,53
